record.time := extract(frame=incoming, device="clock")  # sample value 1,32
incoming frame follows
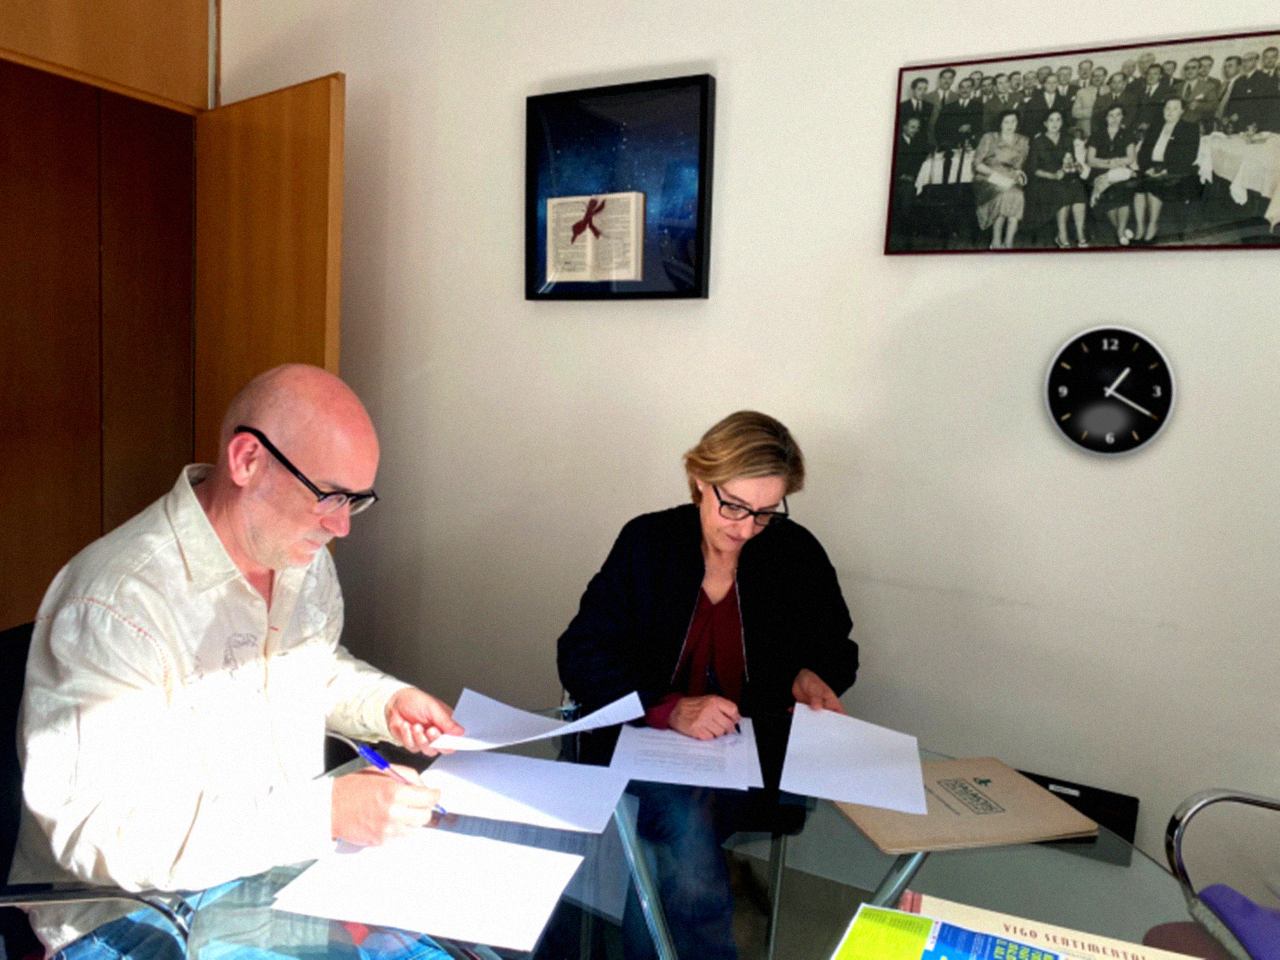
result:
1,20
